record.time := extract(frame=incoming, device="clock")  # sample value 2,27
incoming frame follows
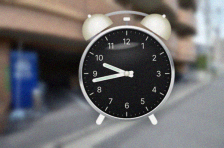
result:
9,43
